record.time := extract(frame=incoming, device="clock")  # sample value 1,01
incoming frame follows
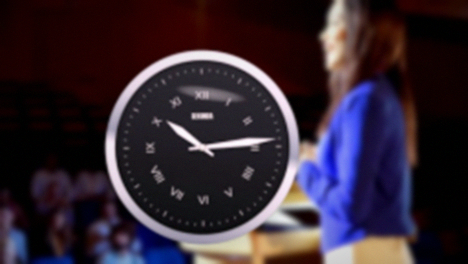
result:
10,14
